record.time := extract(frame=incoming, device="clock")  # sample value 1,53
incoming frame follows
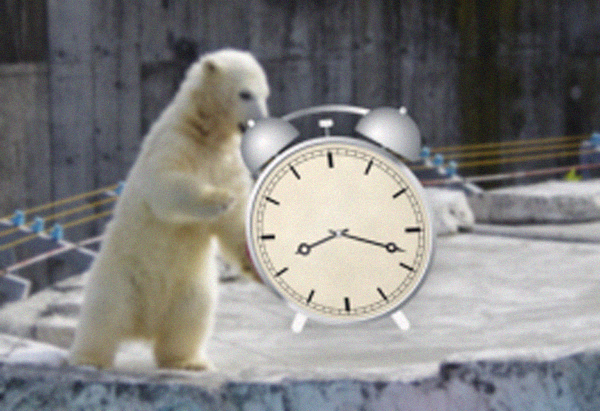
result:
8,18
